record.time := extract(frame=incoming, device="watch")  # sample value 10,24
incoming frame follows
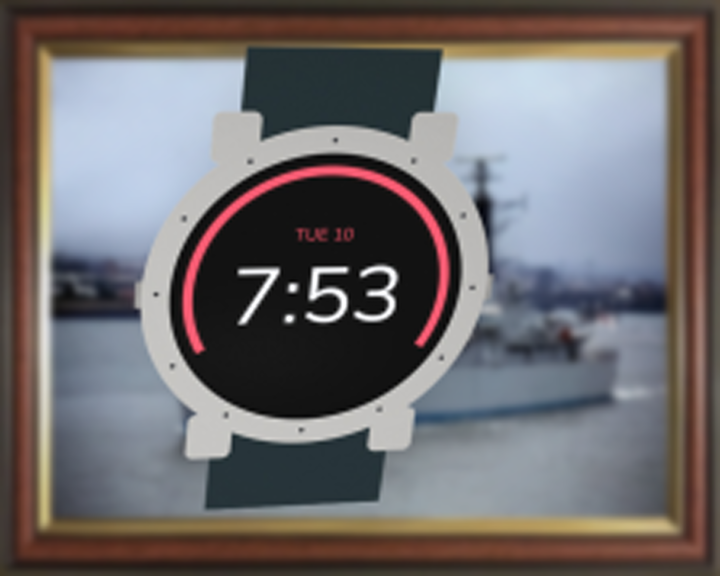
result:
7,53
